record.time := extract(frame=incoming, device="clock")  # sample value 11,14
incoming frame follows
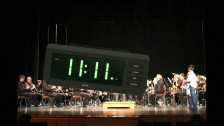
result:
11,11
